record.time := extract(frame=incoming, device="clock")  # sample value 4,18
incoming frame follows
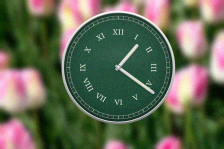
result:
1,21
